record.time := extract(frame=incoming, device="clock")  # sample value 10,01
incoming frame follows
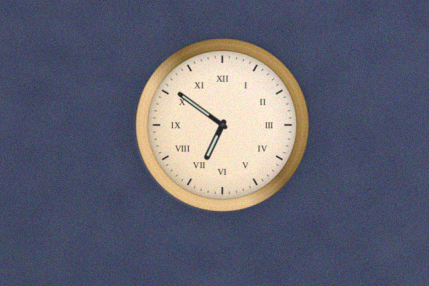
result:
6,51
